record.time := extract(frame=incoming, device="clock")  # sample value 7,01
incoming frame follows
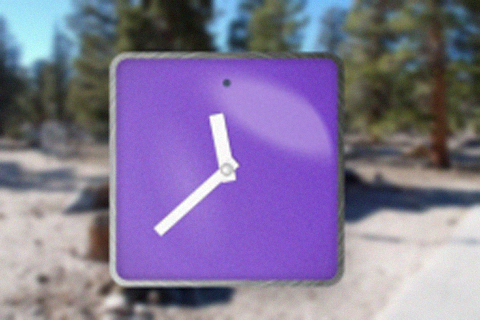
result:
11,38
